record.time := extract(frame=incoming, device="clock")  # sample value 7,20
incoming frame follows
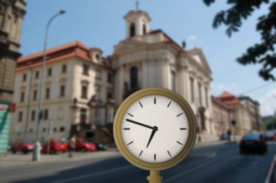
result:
6,48
